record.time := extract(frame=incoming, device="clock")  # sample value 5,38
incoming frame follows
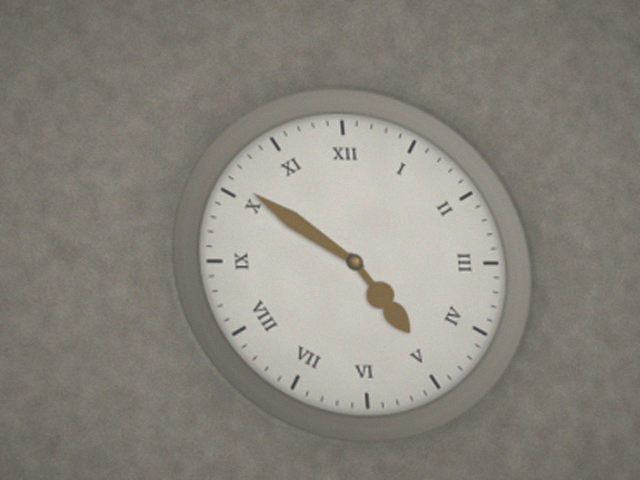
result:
4,51
